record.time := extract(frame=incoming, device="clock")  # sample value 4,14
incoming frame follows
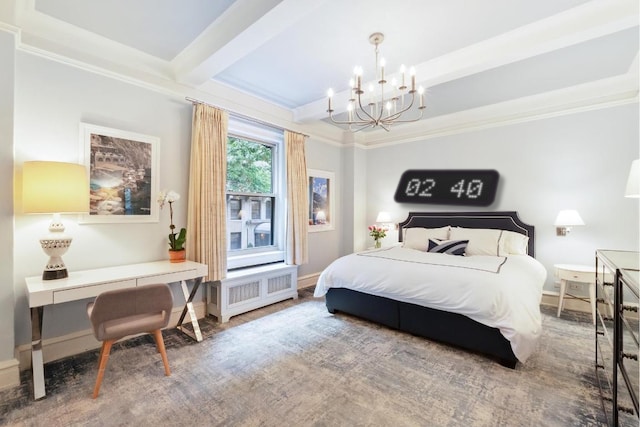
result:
2,40
